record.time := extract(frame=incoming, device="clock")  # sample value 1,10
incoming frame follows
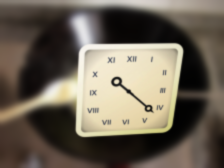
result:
10,22
